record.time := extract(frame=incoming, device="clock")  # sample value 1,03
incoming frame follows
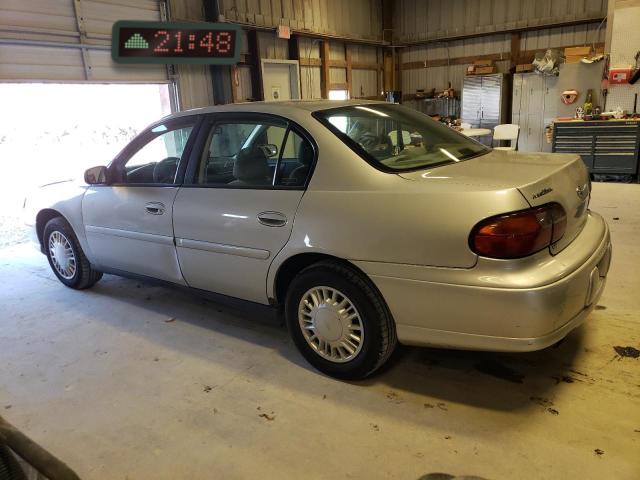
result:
21,48
